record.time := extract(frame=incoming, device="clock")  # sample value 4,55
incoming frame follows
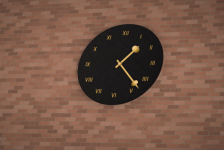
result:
1,23
